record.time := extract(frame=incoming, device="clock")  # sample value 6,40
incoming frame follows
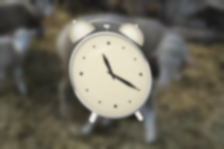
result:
11,20
